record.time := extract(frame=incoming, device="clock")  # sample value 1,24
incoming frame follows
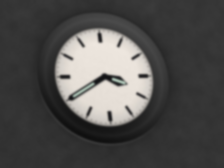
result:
3,40
